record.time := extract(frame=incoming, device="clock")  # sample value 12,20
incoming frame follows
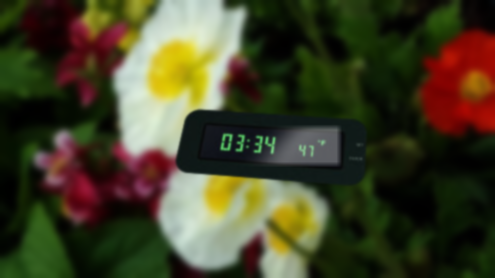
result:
3,34
